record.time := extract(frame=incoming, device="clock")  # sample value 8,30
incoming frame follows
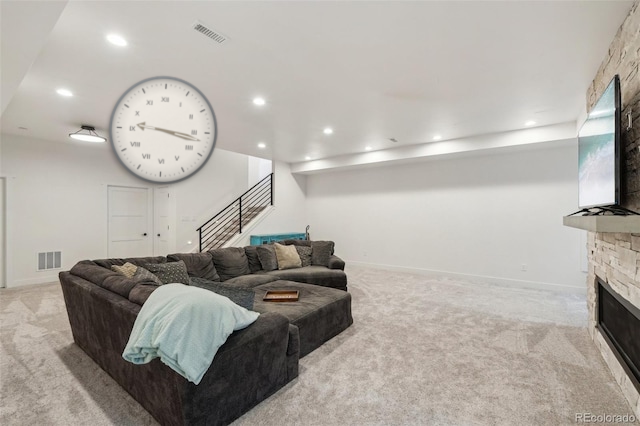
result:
9,17
